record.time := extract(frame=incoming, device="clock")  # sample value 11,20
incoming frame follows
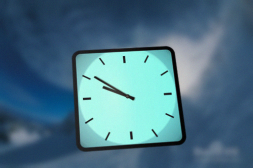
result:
9,51
